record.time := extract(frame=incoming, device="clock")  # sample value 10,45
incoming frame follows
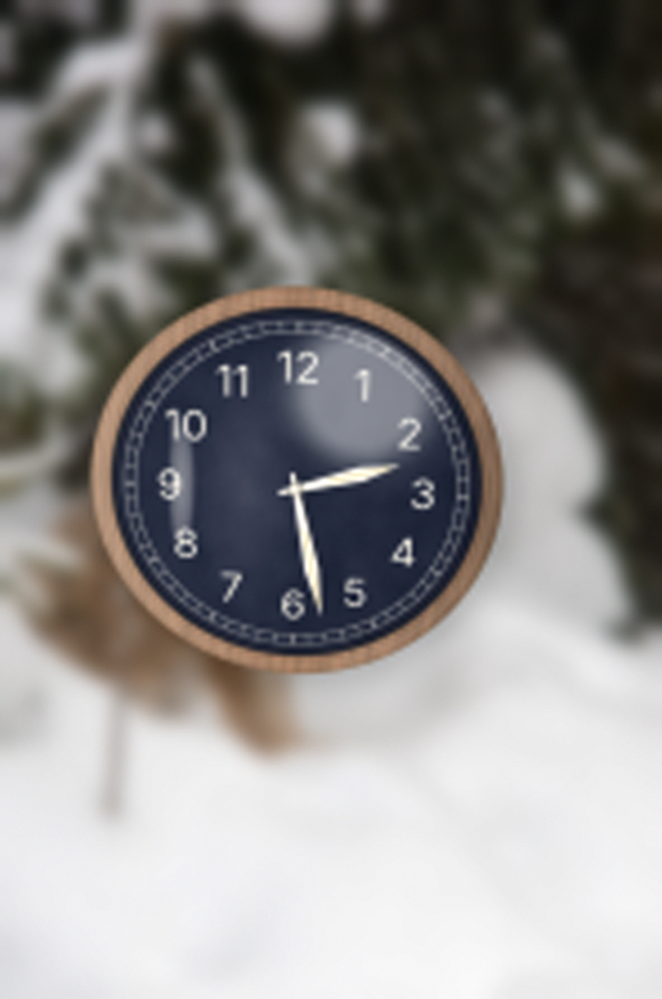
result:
2,28
